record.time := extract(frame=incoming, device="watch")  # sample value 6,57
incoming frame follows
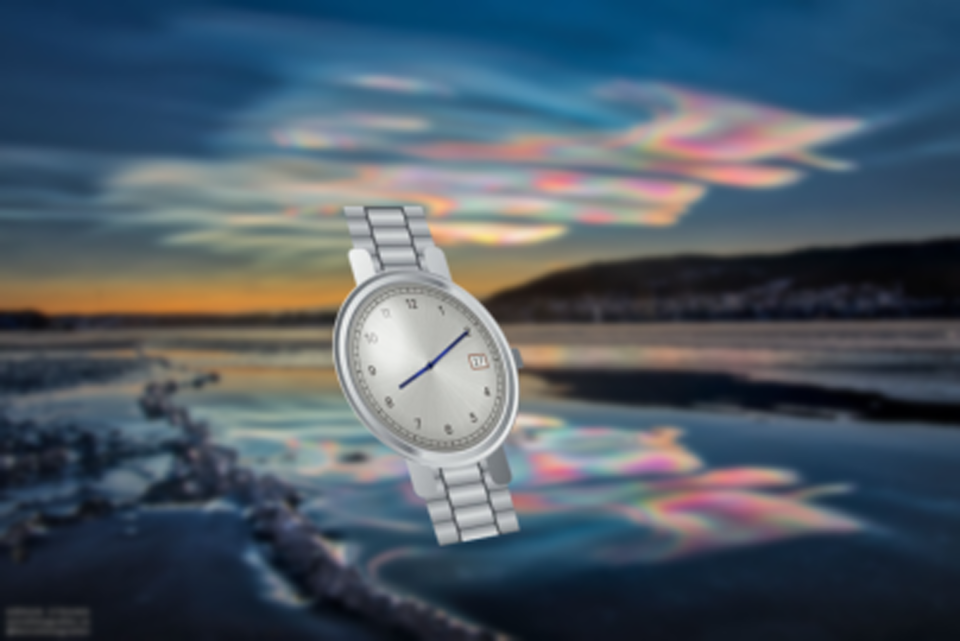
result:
8,10
